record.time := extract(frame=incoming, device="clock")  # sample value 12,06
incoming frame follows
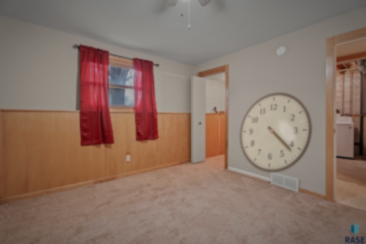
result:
4,22
